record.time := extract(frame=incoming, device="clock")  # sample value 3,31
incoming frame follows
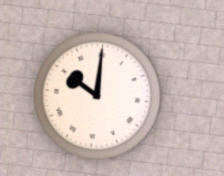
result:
10,00
